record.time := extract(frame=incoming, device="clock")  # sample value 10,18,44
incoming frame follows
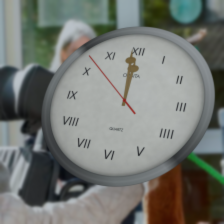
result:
11,58,52
